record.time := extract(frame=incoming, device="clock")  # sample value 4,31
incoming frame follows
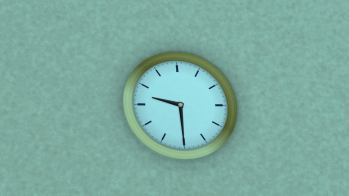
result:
9,30
